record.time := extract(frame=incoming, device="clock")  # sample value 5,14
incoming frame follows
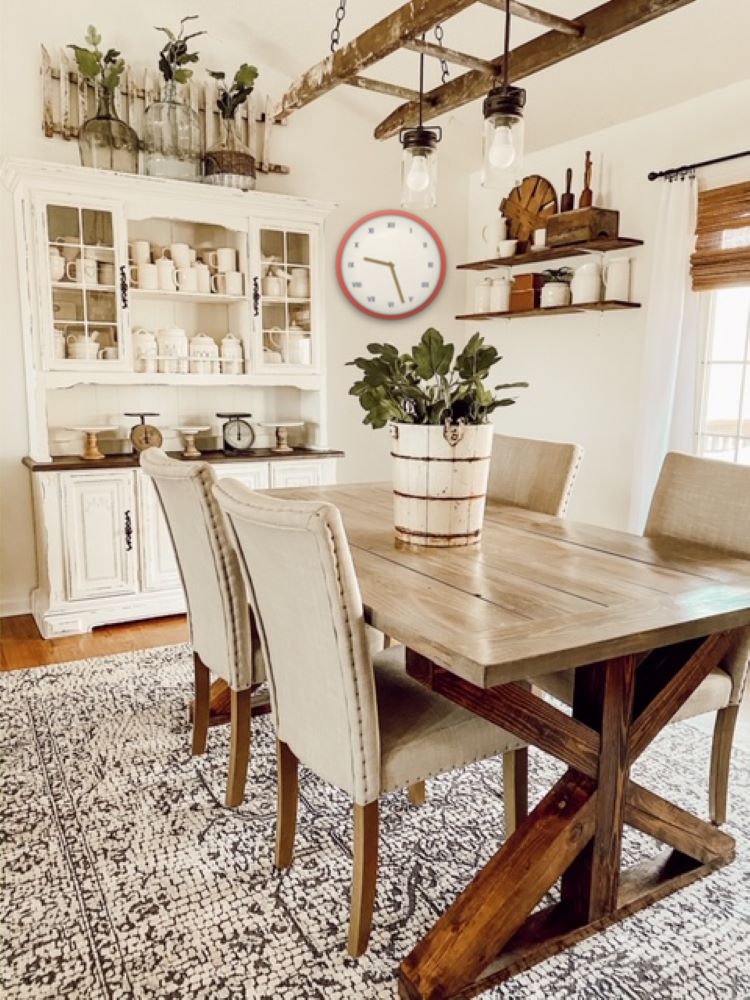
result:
9,27
